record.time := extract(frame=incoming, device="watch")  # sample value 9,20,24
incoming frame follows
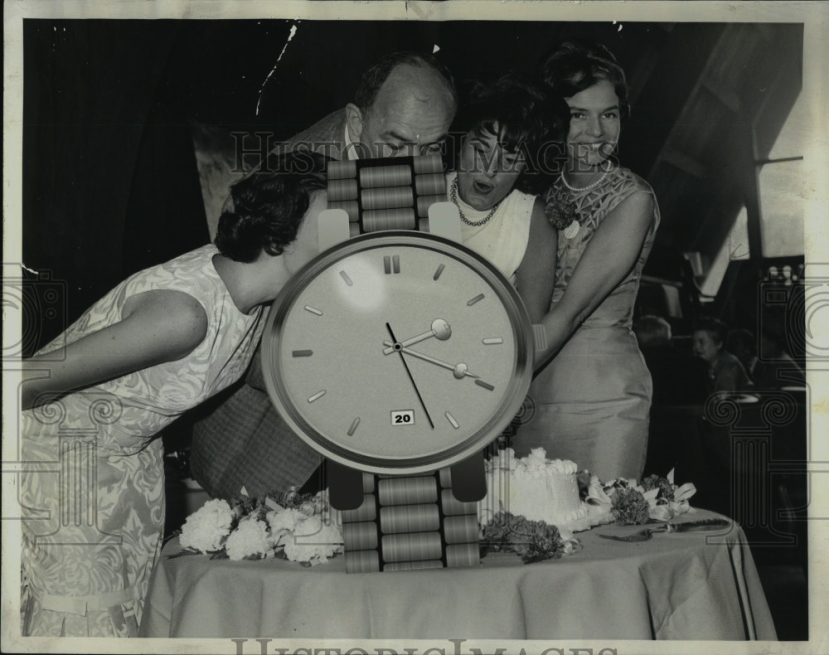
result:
2,19,27
